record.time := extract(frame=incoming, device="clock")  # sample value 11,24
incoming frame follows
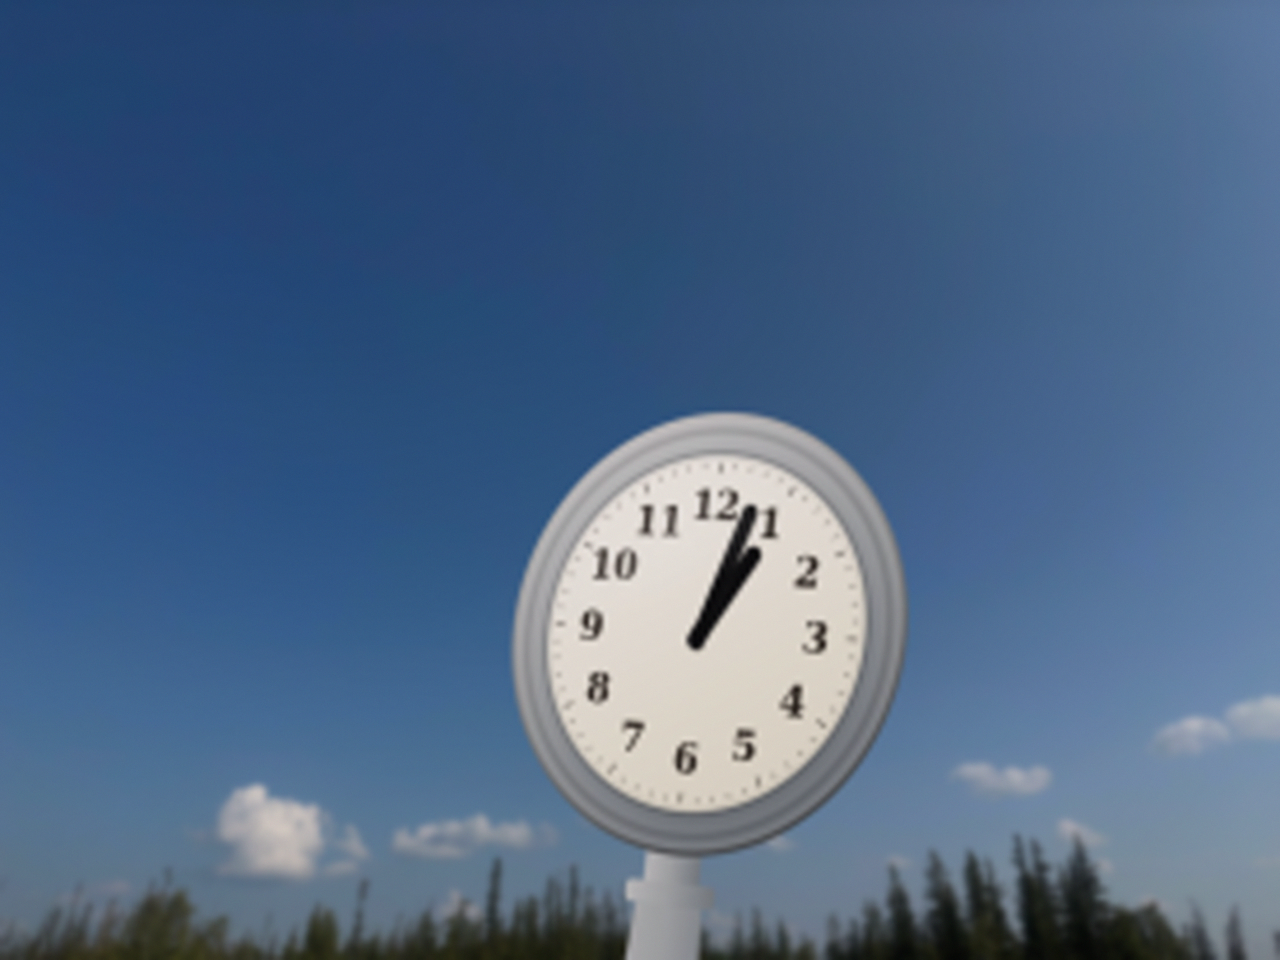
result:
1,03
